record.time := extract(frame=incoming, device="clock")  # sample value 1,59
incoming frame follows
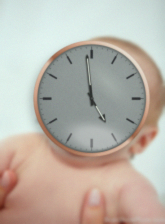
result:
4,59
